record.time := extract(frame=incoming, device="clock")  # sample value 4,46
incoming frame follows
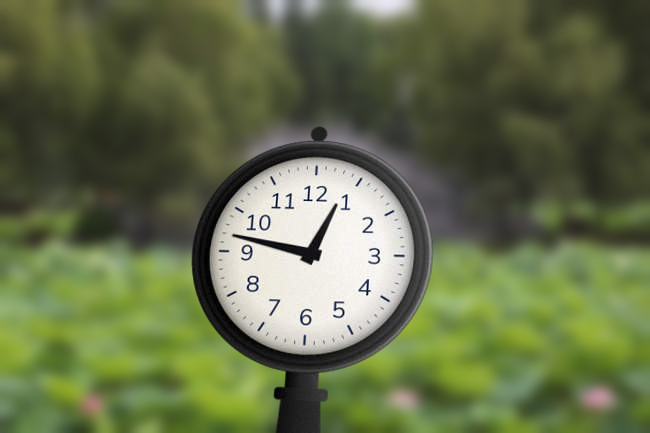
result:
12,47
